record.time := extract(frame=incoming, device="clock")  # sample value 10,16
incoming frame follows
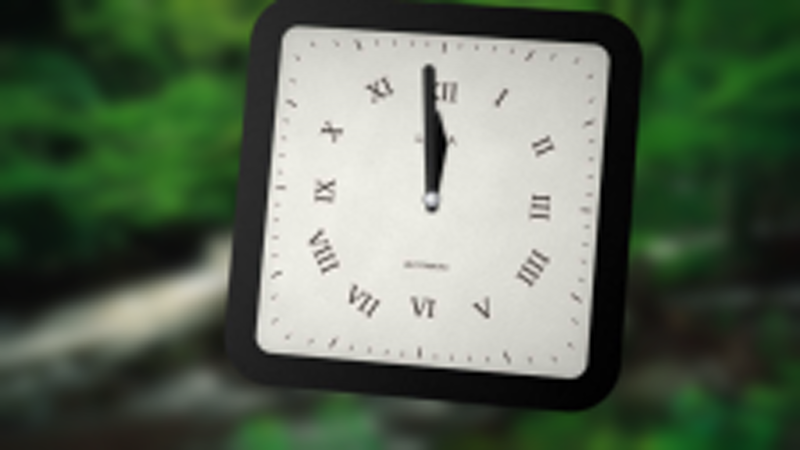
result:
11,59
